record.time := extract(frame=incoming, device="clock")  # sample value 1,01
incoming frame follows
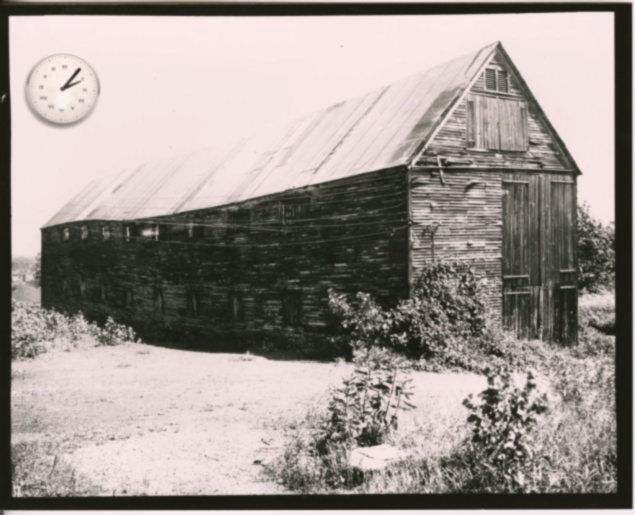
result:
2,06
